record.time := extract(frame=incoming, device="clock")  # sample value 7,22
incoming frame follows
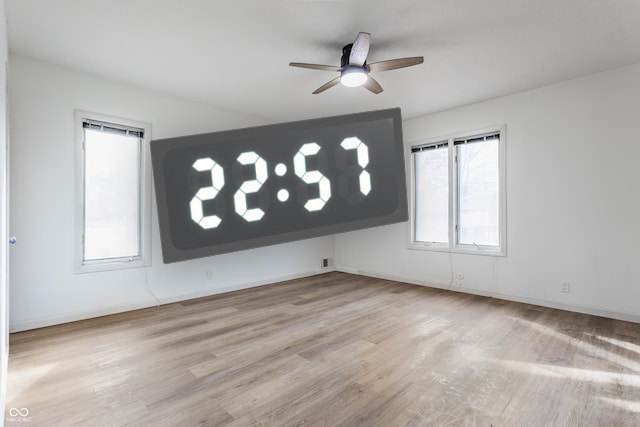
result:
22,57
